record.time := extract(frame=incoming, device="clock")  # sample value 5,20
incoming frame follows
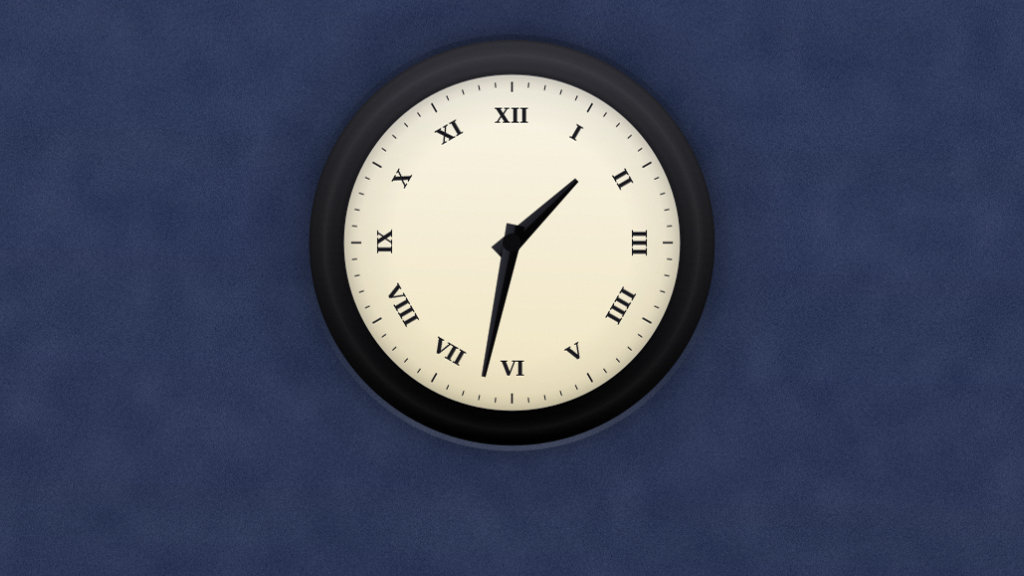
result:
1,32
